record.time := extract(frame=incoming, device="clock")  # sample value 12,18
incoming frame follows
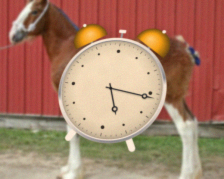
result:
5,16
